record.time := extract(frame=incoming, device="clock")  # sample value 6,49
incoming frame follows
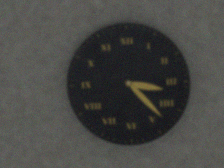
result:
3,23
